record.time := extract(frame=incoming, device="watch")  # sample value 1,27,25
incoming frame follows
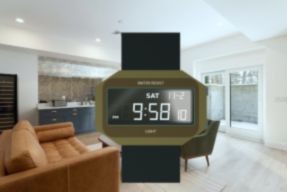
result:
9,58,10
